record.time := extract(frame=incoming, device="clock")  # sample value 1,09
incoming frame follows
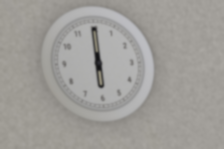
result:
6,00
